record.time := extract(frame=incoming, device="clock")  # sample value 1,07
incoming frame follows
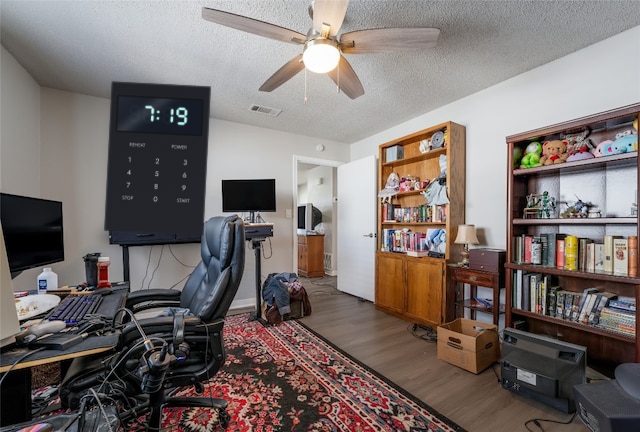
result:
7,19
